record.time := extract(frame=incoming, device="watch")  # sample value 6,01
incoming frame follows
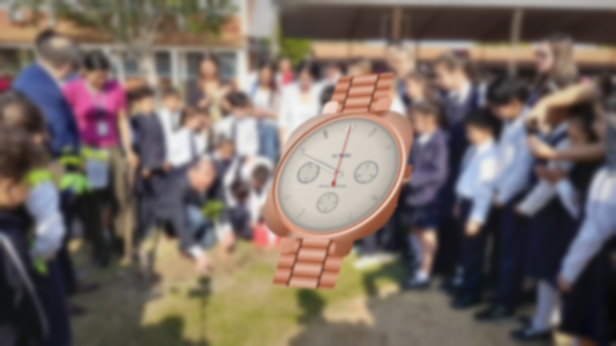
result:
9,49
